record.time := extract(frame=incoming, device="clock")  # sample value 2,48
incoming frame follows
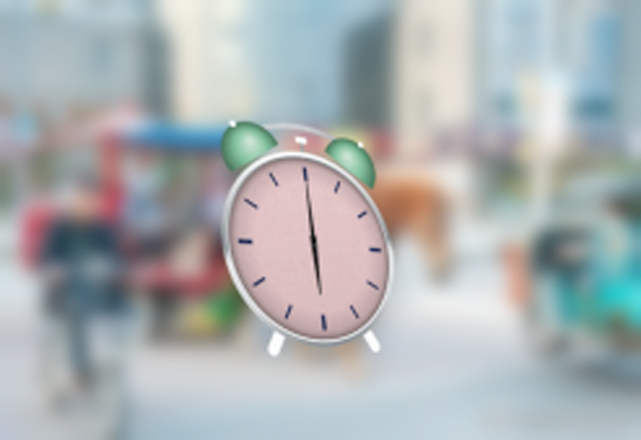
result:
6,00
